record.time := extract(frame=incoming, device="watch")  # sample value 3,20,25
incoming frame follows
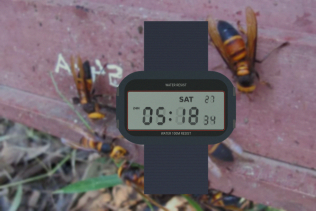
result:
5,18,34
